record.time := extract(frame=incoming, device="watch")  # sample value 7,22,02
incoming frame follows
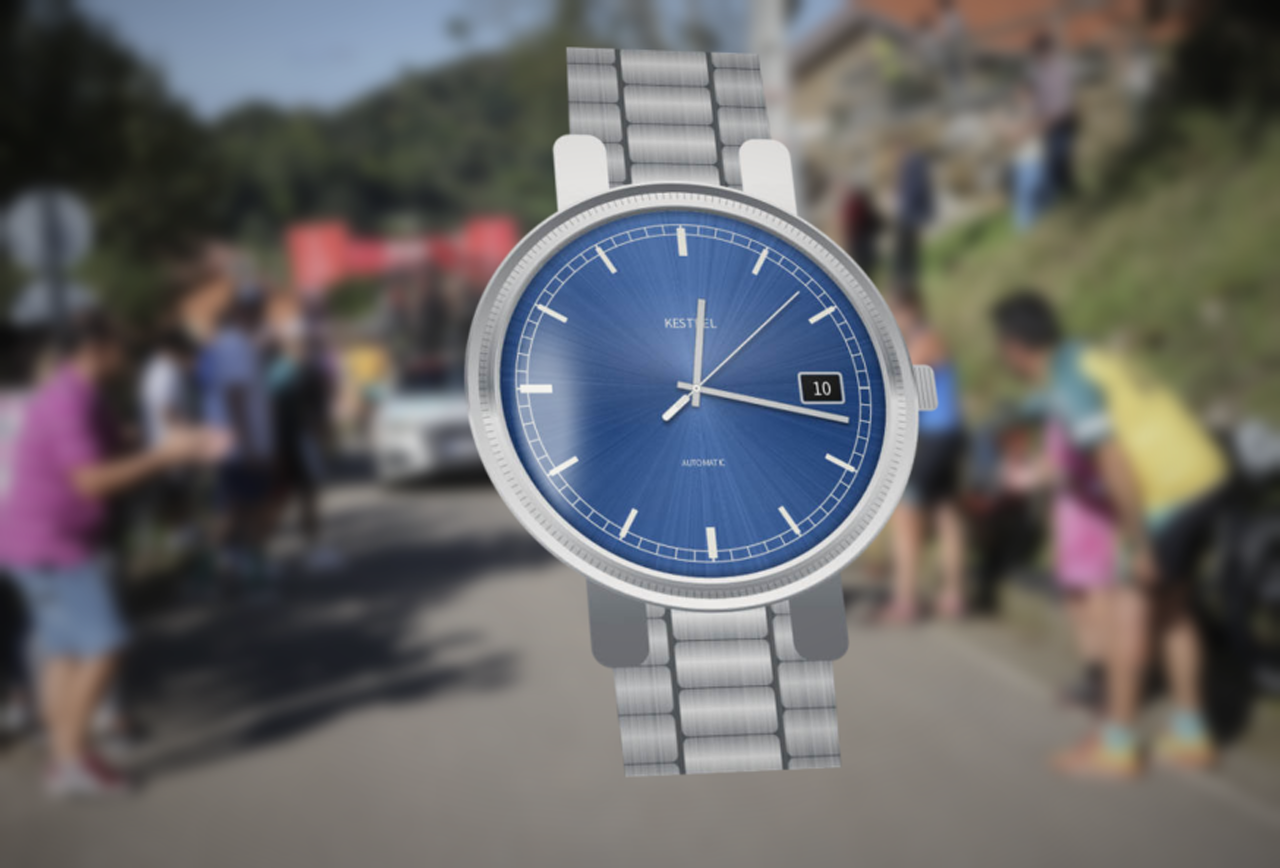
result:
12,17,08
